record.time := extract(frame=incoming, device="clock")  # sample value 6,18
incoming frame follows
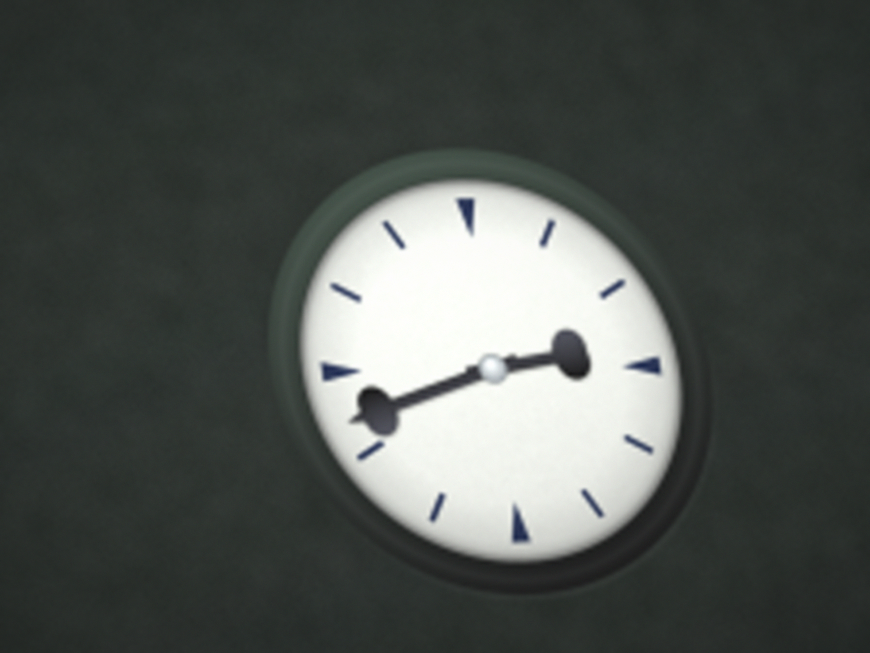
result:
2,42
